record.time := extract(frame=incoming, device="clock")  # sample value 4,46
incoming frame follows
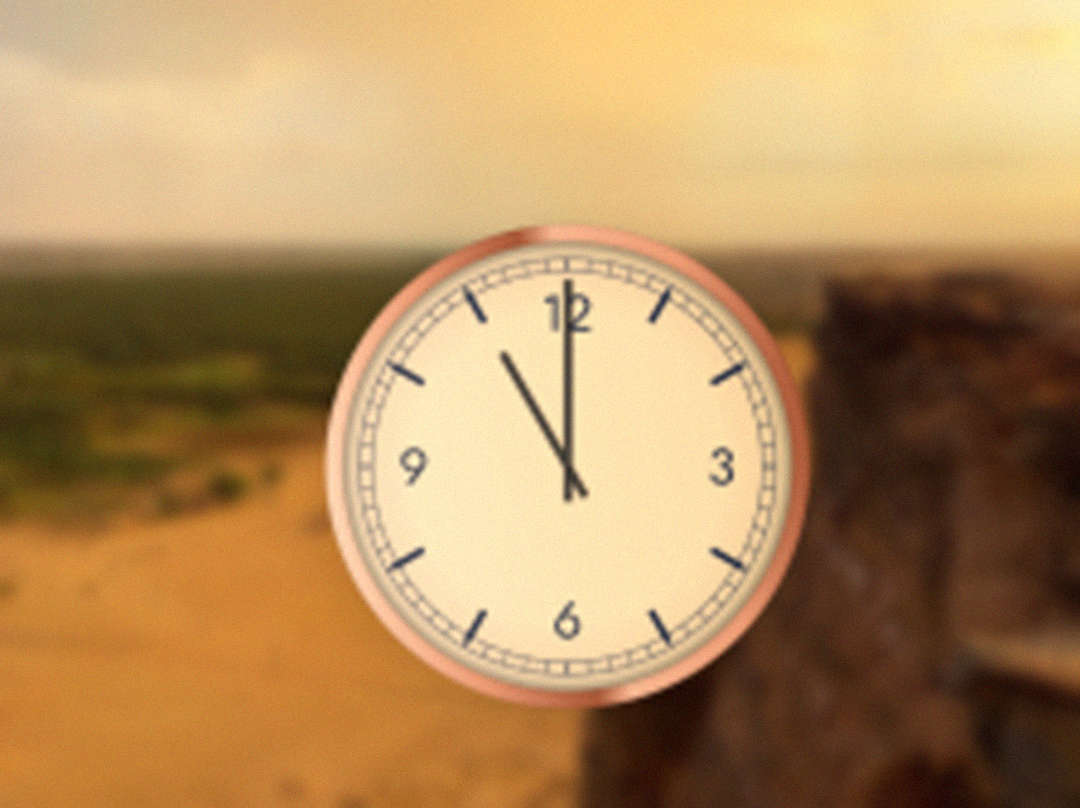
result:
11,00
